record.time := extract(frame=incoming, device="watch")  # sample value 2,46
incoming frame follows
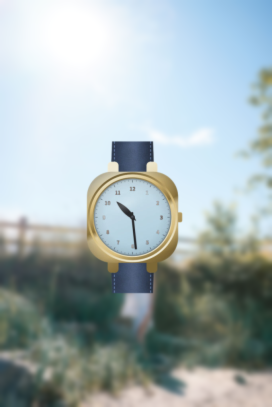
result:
10,29
